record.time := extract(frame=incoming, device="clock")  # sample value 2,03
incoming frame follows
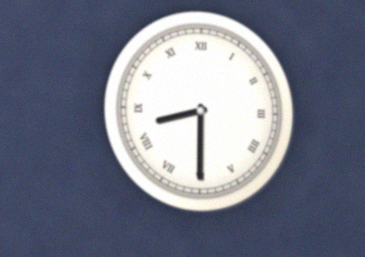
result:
8,30
